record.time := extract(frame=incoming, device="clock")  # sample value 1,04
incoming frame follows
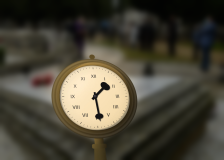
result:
1,29
